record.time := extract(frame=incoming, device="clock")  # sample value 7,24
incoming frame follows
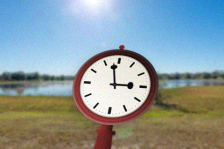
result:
2,58
